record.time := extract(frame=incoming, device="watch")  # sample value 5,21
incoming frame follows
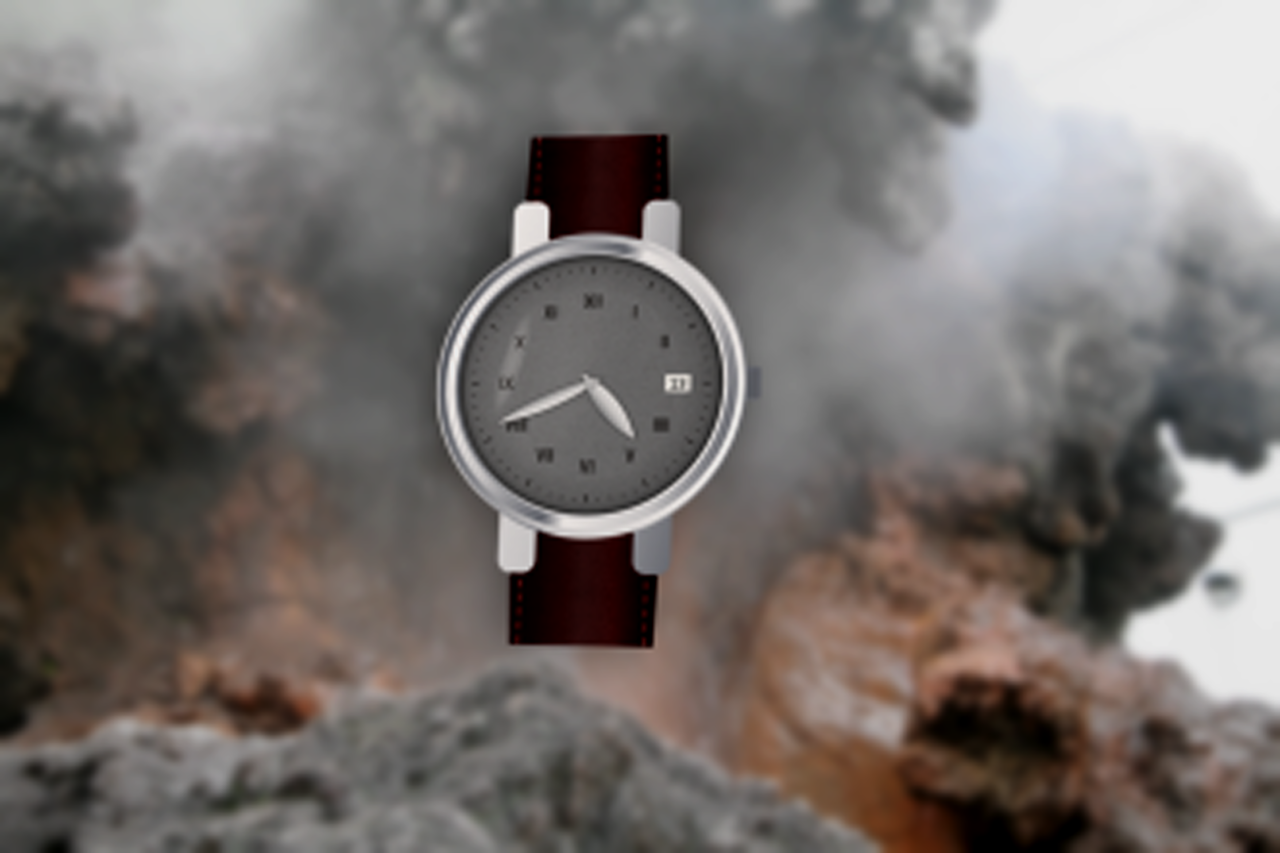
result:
4,41
